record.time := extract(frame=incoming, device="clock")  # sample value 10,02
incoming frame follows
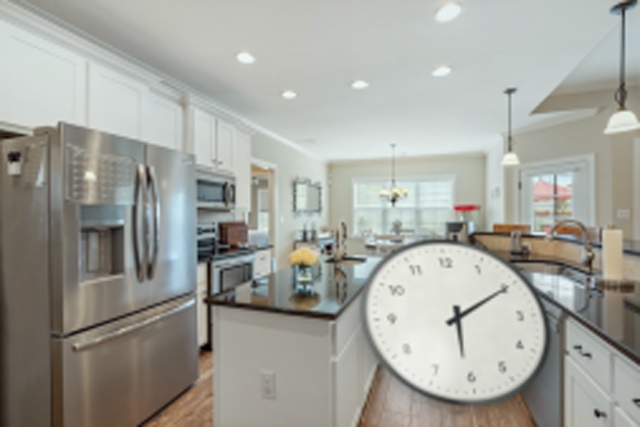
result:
6,10
